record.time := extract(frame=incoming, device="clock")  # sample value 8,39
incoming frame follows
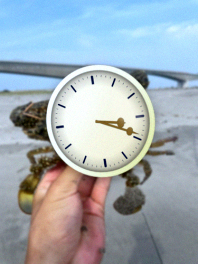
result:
3,19
